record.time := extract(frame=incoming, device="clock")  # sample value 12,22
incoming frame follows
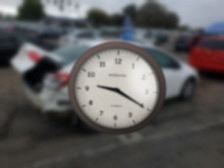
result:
9,20
